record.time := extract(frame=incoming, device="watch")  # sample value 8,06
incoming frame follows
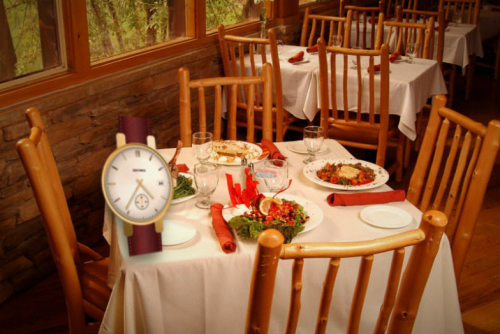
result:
4,36
